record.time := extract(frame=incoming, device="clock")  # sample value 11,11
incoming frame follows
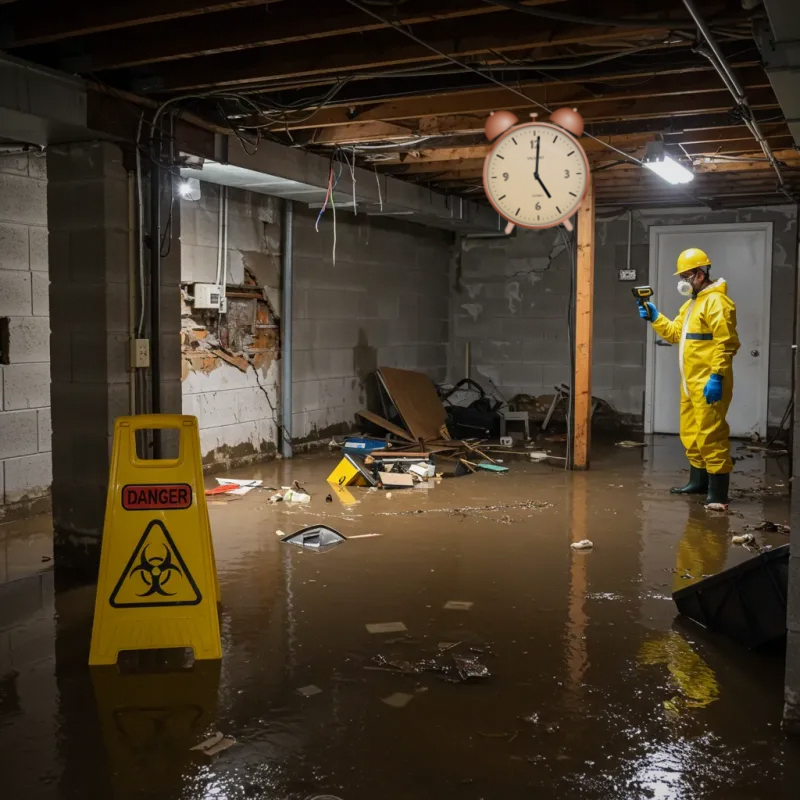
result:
5,01
